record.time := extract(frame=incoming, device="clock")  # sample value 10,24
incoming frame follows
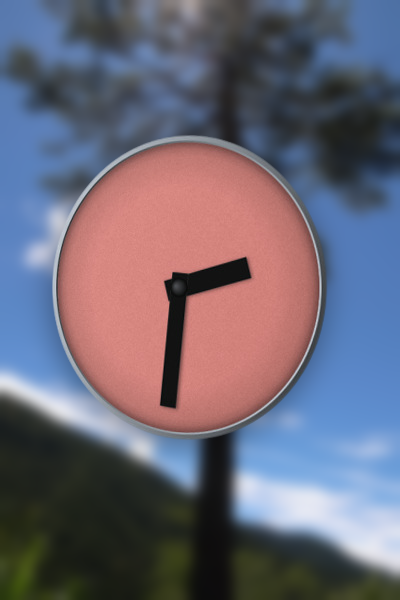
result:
2,31
